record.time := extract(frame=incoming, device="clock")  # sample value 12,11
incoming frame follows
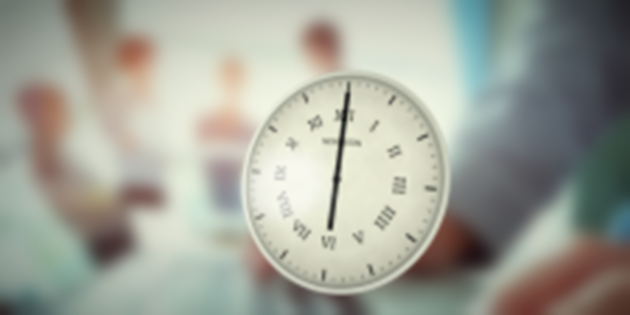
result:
6,00
